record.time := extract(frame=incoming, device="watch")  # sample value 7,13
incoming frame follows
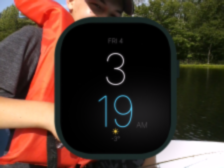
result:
3,19
